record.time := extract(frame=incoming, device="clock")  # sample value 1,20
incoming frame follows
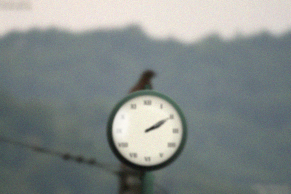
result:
2,10
